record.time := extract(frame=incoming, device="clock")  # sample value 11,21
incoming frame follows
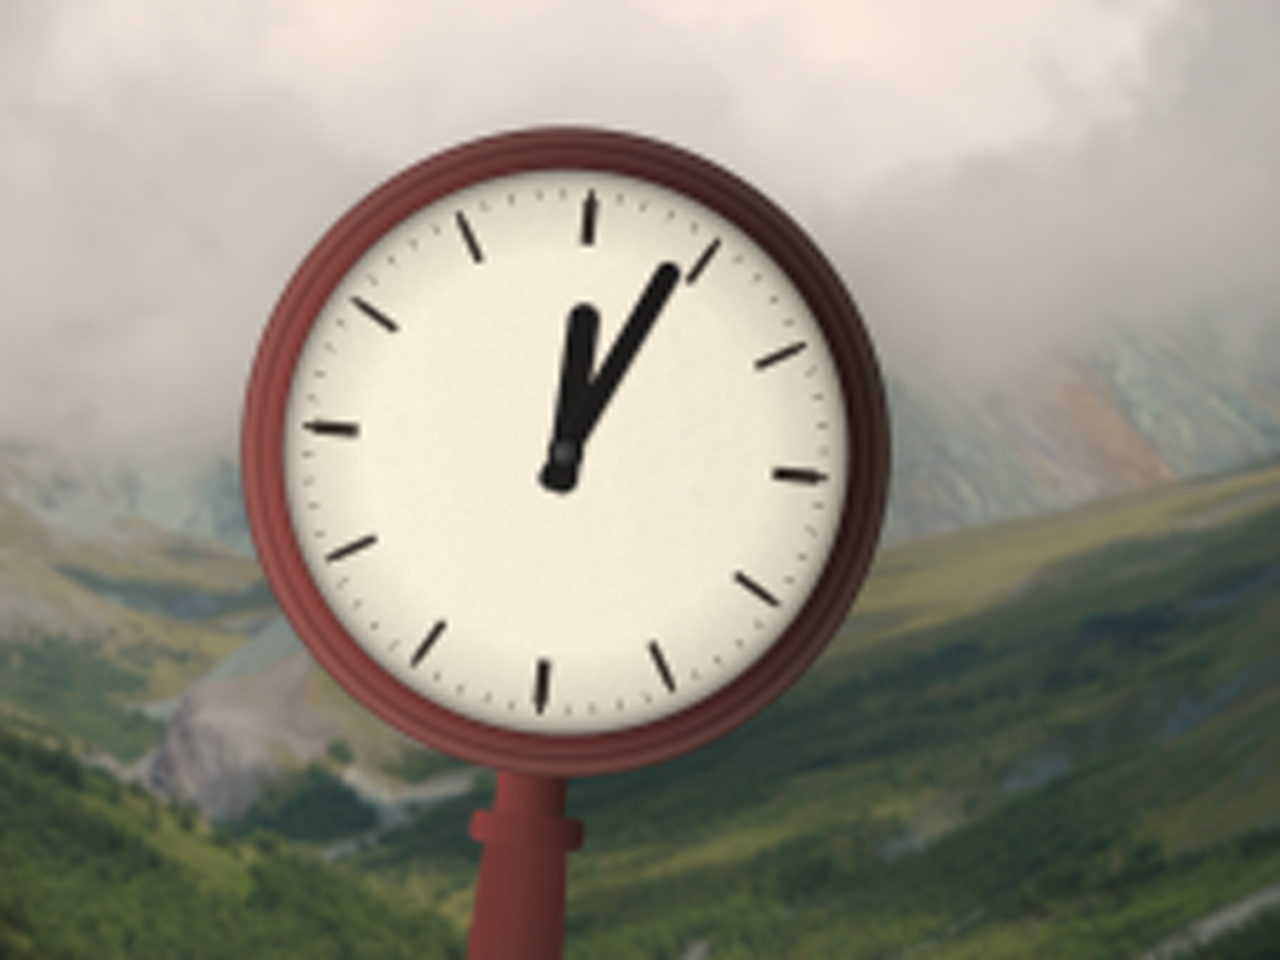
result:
12,04
